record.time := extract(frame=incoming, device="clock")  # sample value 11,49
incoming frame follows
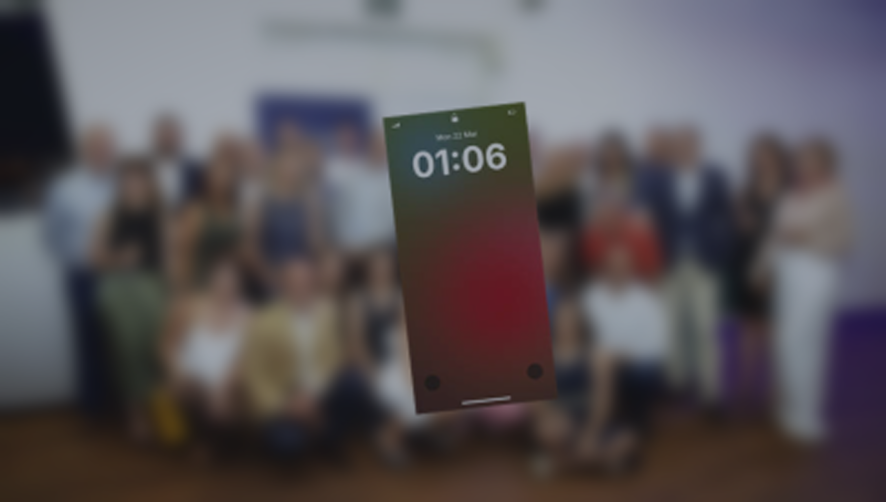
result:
1,06
